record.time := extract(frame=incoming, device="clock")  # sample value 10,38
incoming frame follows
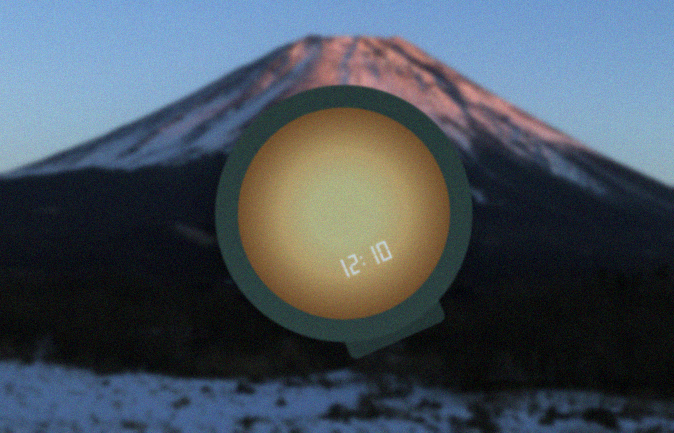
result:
12,10
